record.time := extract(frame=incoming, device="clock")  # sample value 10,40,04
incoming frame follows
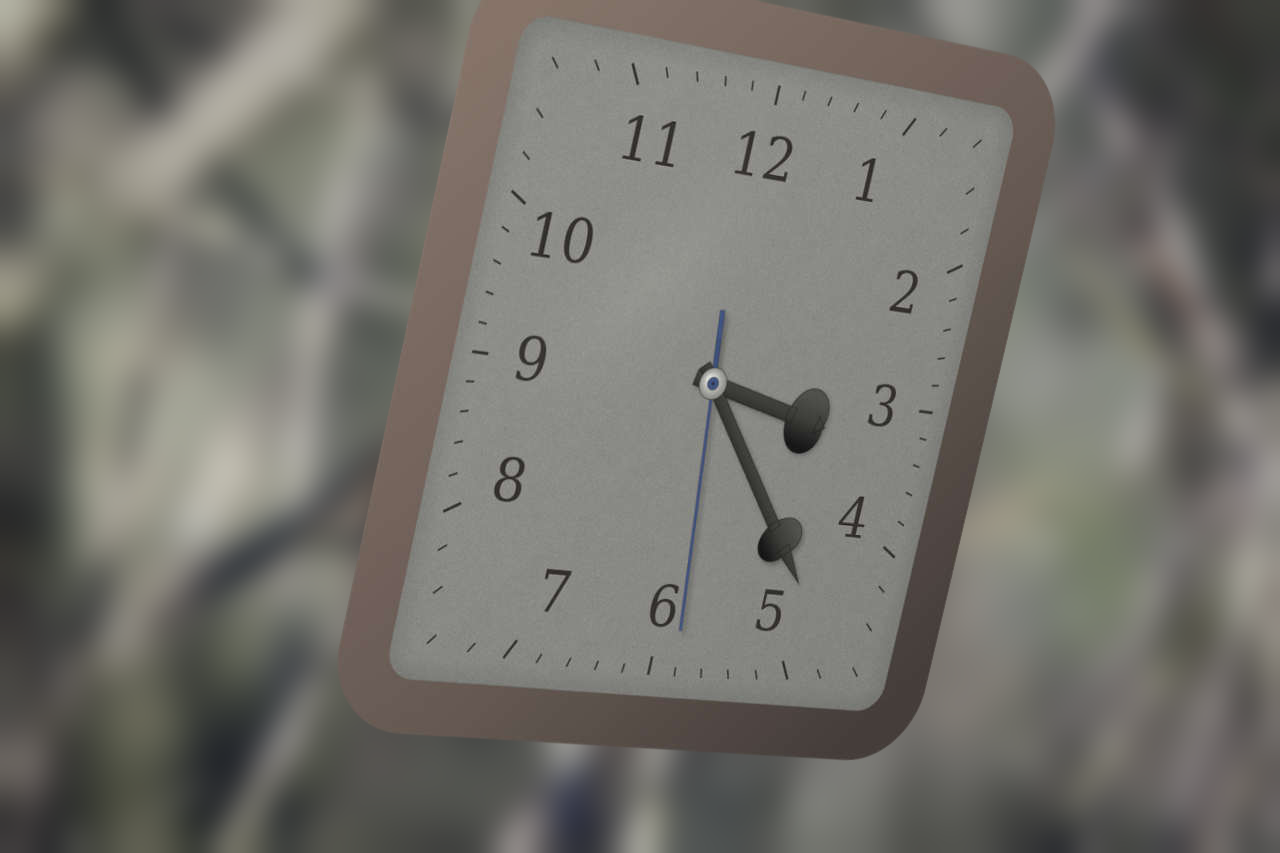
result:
3,23,29
